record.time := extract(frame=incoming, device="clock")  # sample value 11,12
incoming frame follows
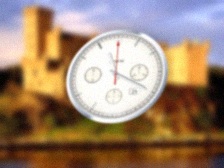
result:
11,20
